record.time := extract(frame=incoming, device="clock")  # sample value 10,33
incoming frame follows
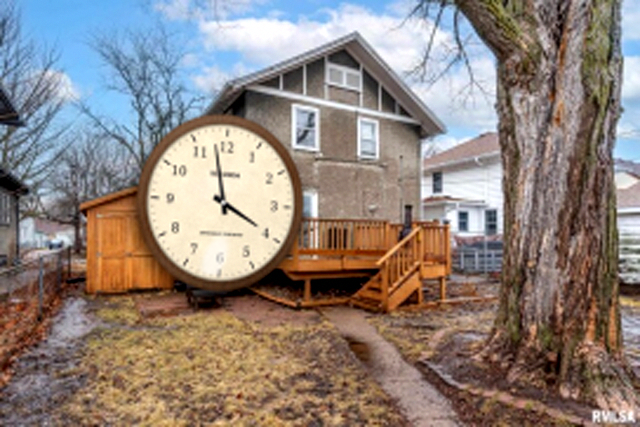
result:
3,58
